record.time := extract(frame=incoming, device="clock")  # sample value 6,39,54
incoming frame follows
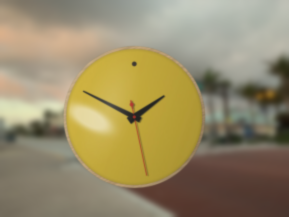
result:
1,49,28
